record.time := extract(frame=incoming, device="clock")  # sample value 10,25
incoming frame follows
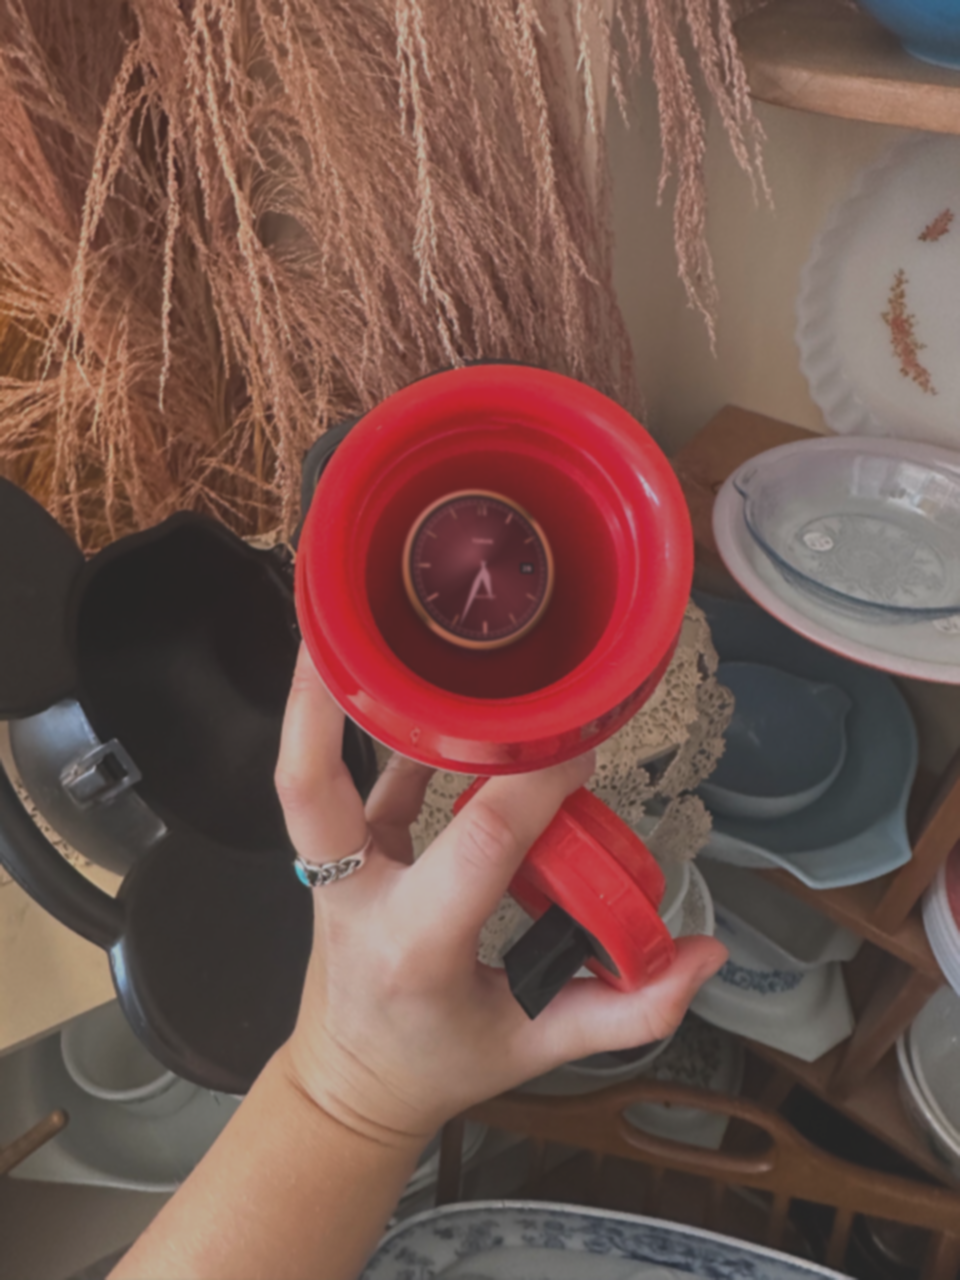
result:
5,34
